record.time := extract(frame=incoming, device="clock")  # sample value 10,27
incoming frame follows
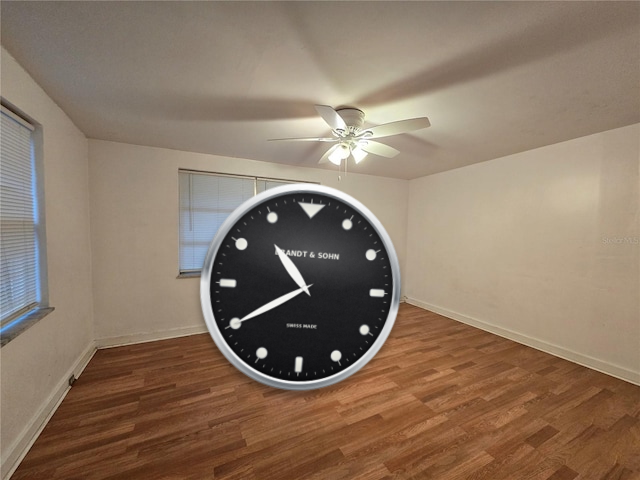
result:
10,40
